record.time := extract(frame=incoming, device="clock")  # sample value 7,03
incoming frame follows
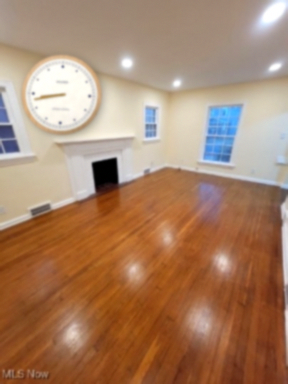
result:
8,43
